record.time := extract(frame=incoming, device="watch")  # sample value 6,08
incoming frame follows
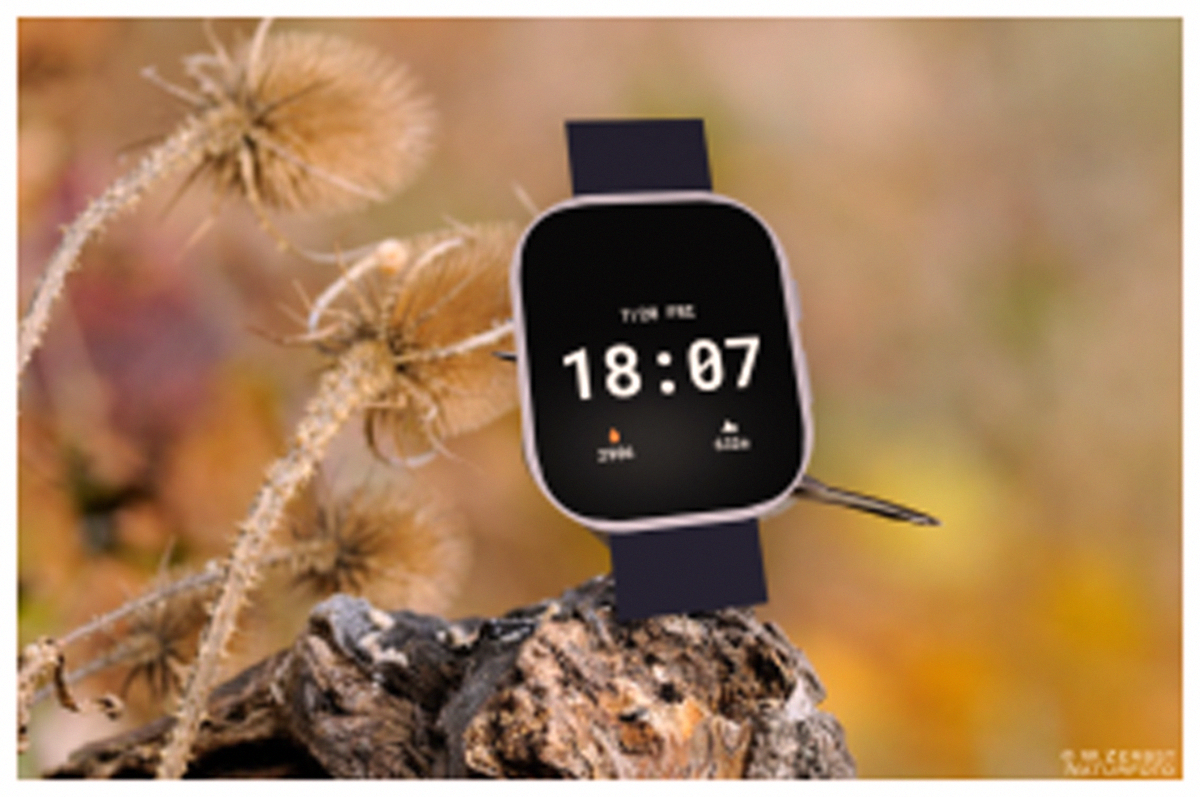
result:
18,07
